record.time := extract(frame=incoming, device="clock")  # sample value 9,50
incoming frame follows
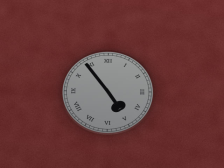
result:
4,54
